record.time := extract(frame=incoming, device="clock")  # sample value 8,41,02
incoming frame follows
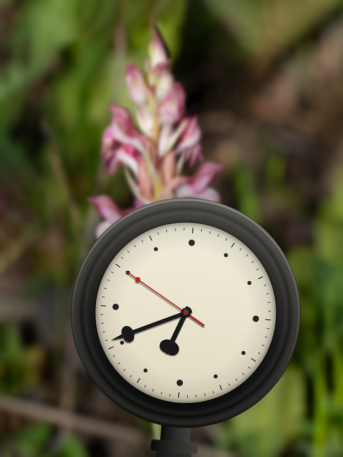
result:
6,40,50
